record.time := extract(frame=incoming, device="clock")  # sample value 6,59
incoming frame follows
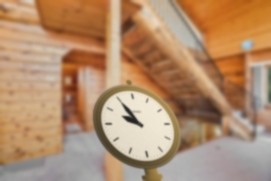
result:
9,55
